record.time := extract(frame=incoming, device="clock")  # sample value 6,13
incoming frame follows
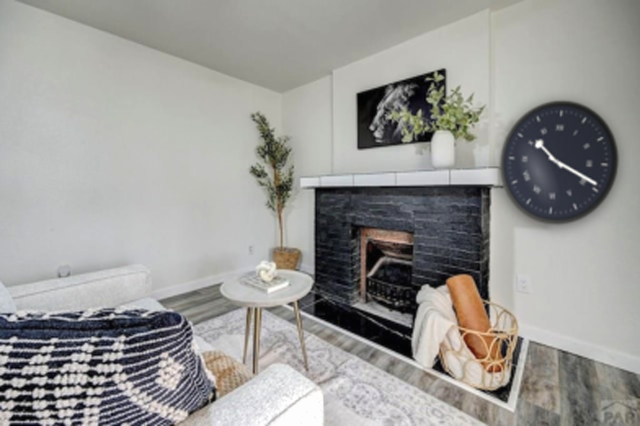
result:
10,19
